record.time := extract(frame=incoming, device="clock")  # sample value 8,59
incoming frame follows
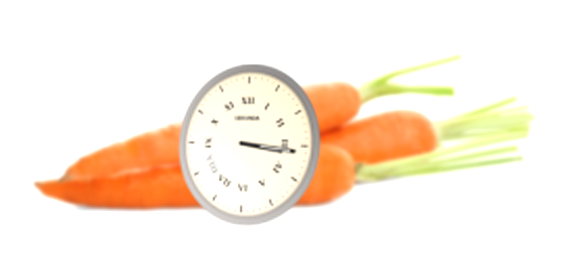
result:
3,16
